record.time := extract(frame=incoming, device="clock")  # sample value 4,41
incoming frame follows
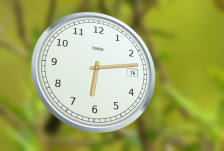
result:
6,13
